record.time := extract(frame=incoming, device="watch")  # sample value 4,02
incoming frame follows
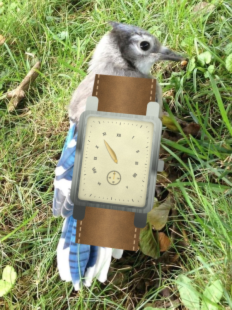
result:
10,54
